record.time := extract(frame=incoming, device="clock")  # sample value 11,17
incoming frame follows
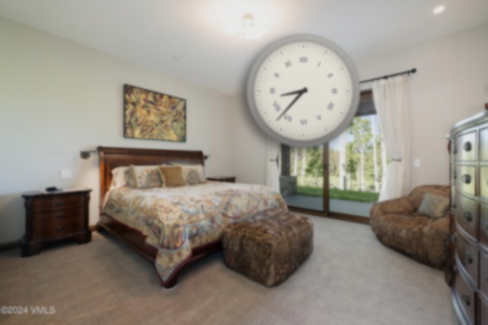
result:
8,37
